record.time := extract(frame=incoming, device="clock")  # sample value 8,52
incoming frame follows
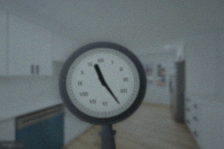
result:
11,25
